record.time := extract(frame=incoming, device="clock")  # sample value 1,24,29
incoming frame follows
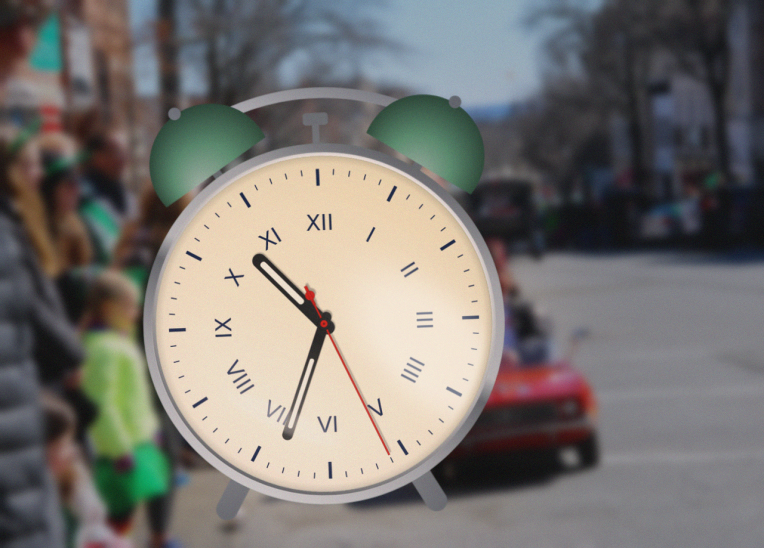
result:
10,33,26
